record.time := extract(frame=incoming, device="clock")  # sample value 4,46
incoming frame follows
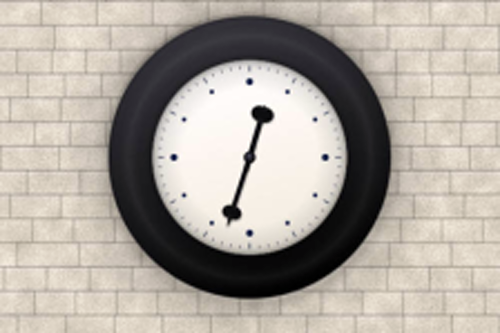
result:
12,33
